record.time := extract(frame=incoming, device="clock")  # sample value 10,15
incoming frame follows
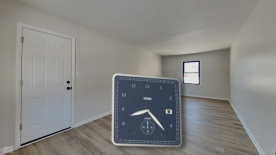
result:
8,23
